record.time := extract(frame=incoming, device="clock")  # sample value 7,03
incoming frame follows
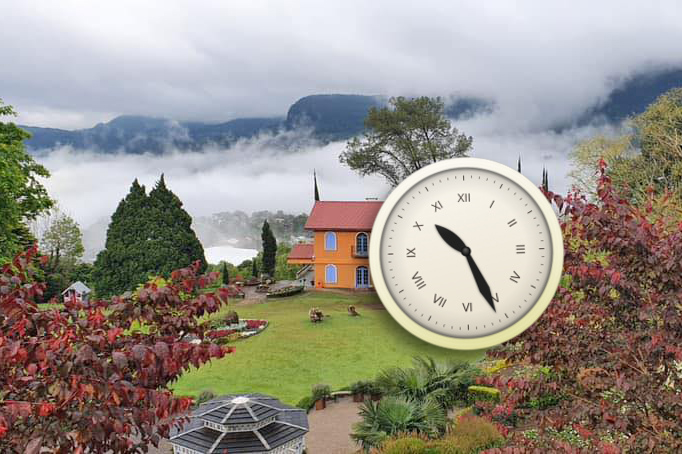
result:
10,26
